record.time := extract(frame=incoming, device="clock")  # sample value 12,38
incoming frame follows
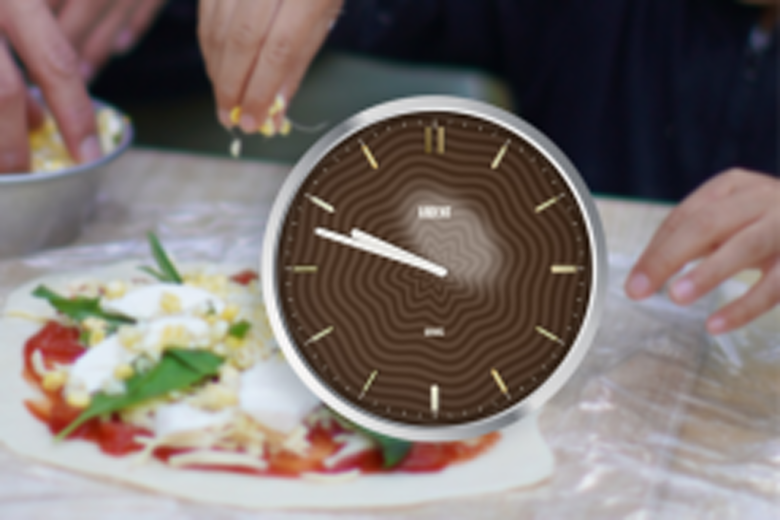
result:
9,48
